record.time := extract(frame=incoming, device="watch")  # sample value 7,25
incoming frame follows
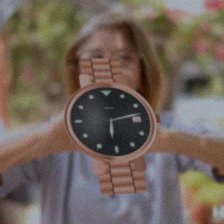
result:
6,13
